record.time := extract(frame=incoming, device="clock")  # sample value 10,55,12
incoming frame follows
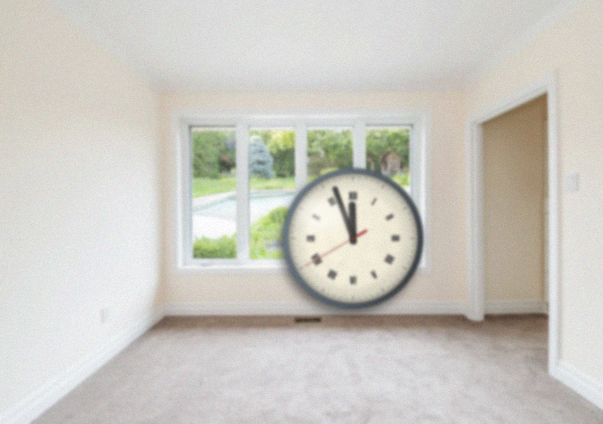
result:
11,56,40
